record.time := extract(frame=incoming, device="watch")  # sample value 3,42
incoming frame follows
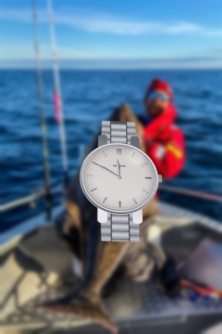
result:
11,50
